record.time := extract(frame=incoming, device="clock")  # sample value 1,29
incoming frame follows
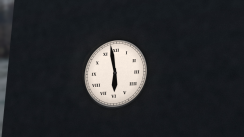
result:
5,58
